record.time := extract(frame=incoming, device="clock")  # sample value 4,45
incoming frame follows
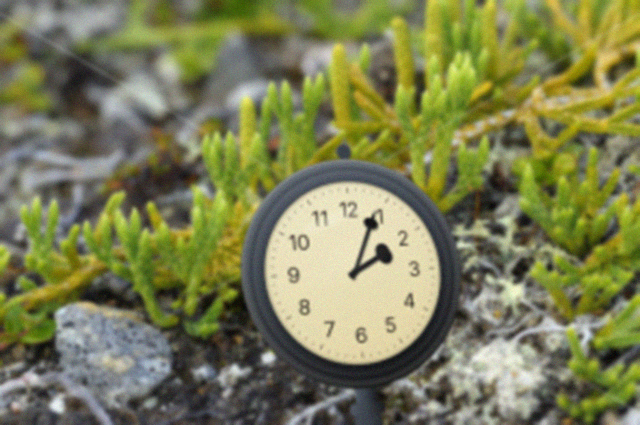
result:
2,04
